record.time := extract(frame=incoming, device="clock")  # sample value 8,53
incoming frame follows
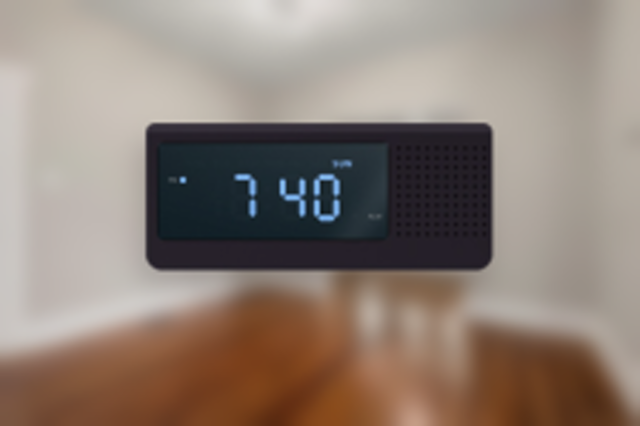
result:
7,40
